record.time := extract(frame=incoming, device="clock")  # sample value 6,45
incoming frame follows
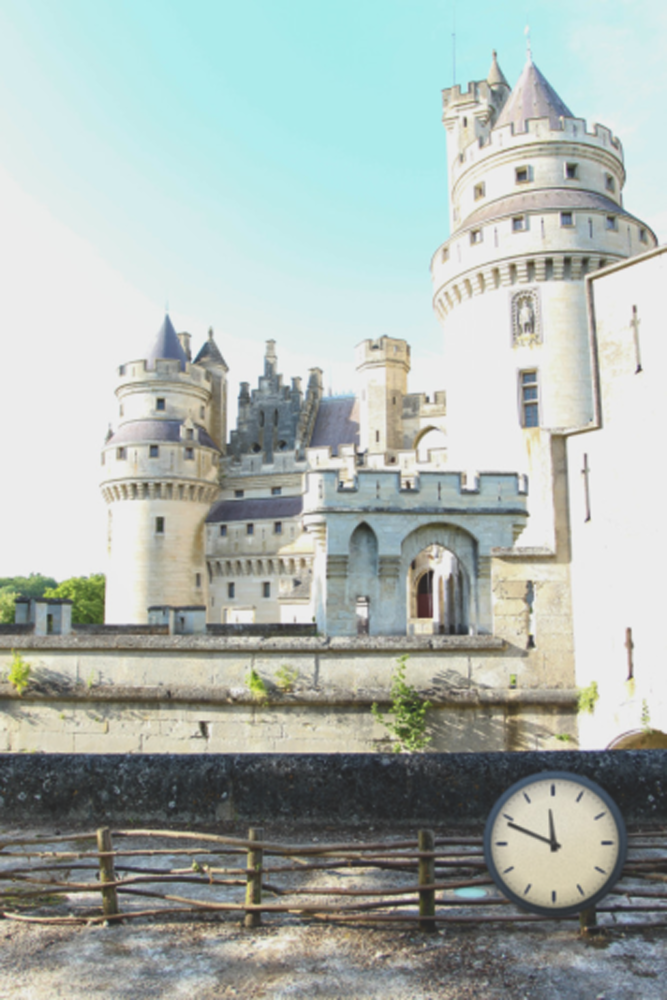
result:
11,49
